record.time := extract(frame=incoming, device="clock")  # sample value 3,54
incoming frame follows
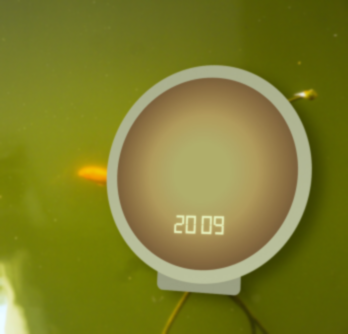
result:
20,09
